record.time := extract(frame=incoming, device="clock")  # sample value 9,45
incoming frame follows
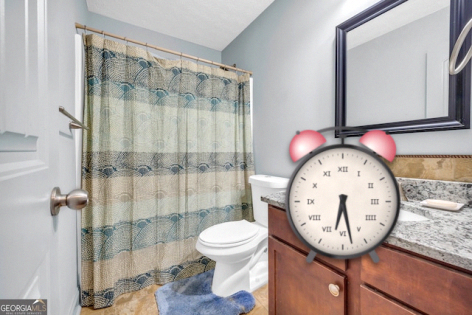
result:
6,28
